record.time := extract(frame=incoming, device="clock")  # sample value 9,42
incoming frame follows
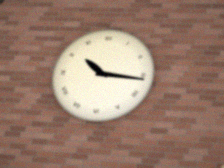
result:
10,16
